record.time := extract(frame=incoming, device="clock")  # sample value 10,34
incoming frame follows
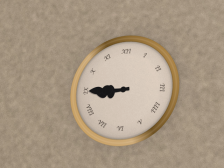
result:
8,45
